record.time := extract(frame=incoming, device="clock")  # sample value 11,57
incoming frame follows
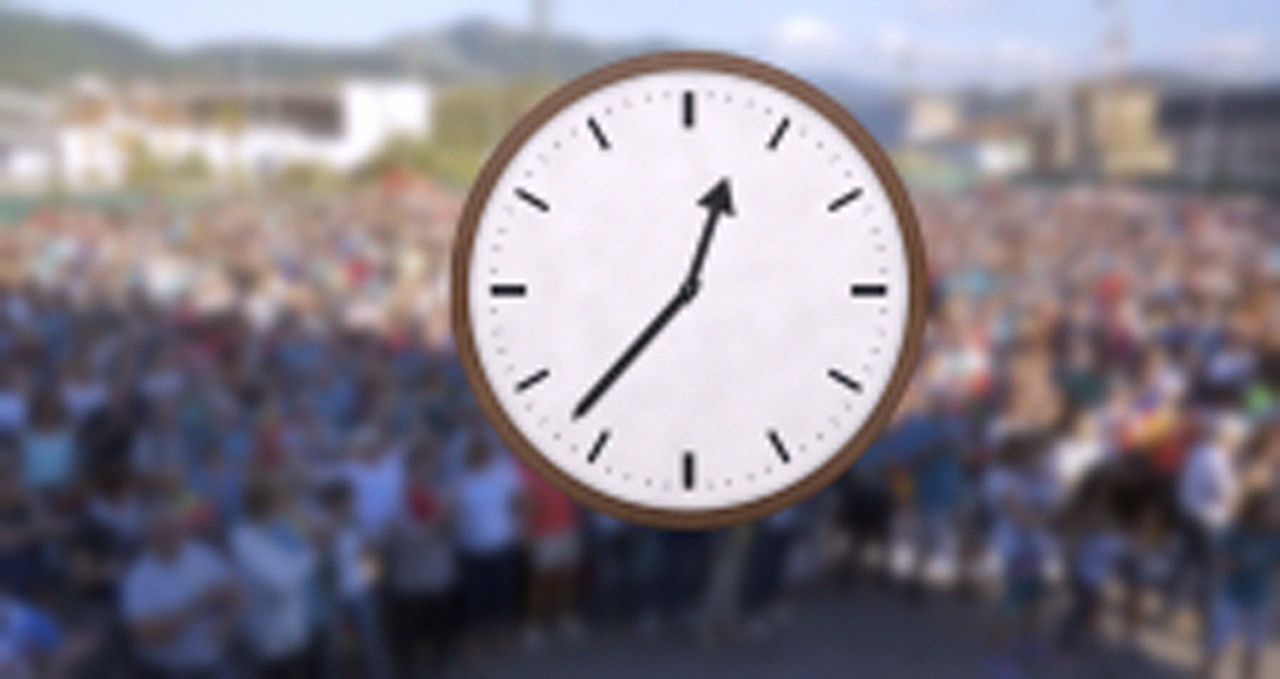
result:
12,37
